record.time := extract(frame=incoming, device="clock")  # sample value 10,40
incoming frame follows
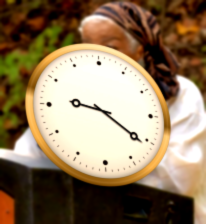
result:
9,21
